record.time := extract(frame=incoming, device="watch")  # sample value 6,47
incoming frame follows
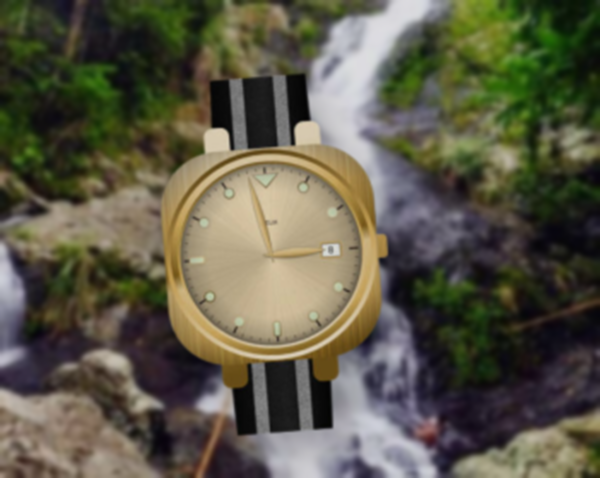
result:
2,58
